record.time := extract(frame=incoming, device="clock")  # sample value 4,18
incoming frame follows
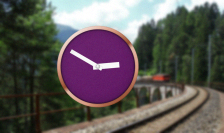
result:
2,50
